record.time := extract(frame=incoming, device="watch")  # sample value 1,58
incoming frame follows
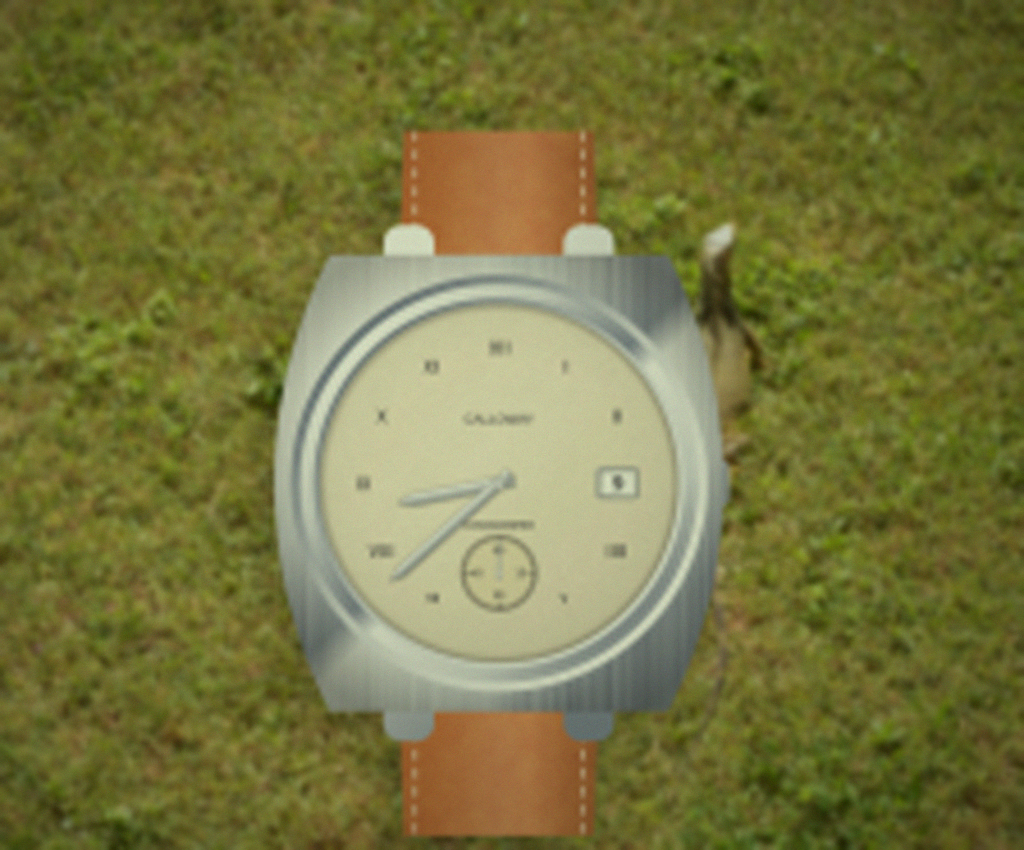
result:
8,38
